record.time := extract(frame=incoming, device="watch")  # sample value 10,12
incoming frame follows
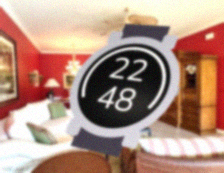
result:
22,48
